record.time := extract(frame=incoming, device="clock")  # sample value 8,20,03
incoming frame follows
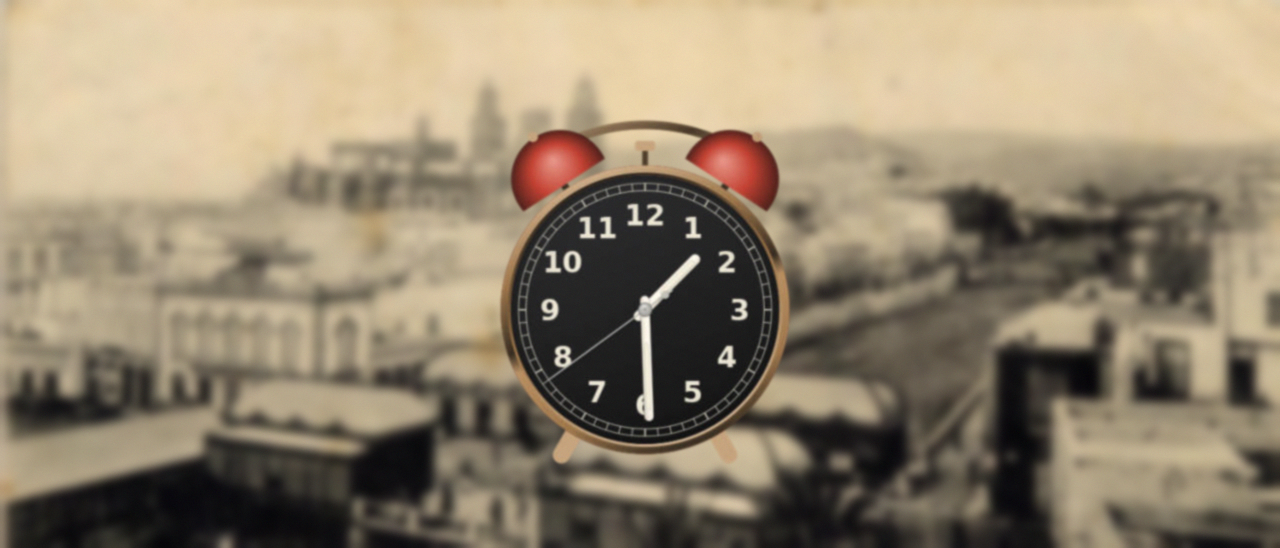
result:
1,29,39
